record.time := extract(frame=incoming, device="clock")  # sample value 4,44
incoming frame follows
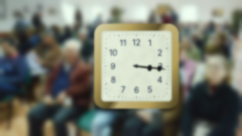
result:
3,16
